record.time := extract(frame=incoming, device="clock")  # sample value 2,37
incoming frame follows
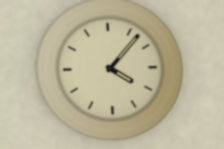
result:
4,07
